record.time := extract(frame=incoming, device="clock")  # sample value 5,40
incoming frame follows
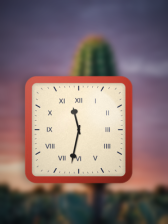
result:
11,32
